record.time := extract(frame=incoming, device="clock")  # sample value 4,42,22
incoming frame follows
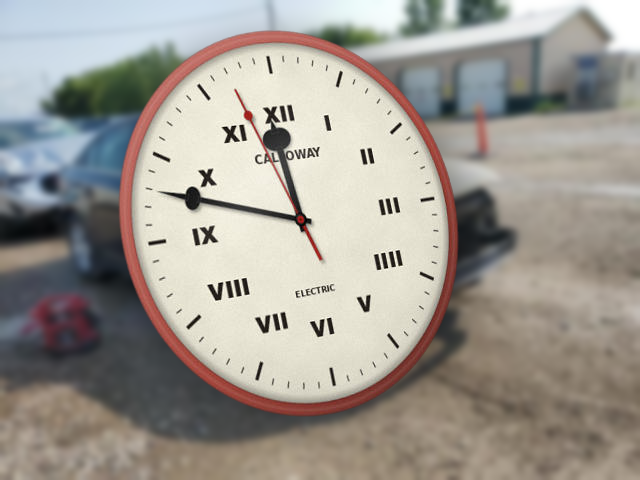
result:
11,47,57
